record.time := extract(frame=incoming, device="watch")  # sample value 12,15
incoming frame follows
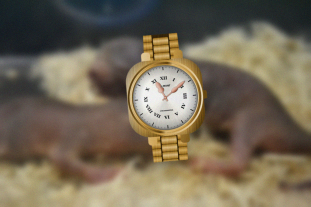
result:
11,09
